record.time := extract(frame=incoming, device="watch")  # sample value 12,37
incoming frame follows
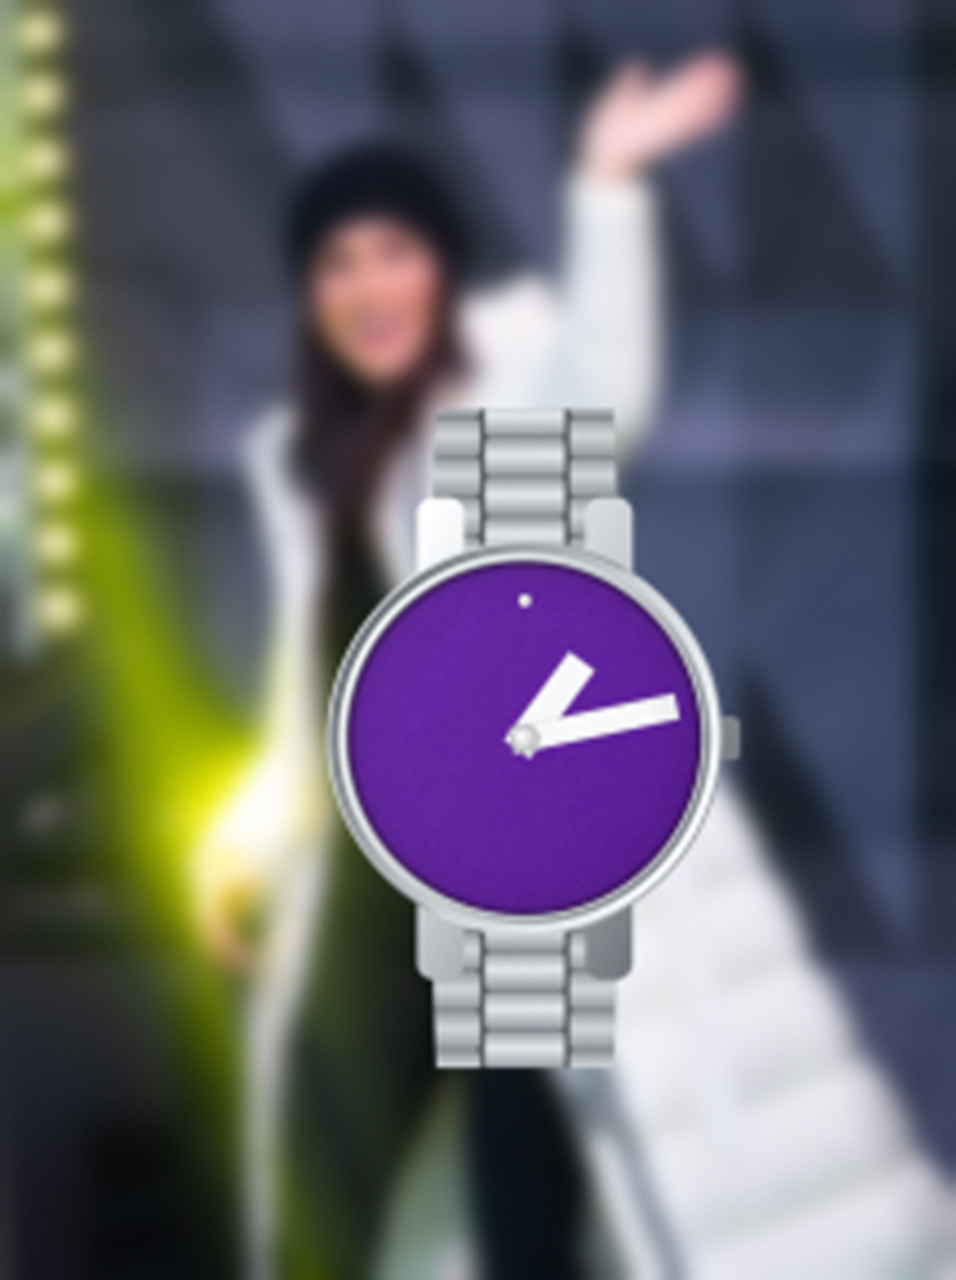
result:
1,13
